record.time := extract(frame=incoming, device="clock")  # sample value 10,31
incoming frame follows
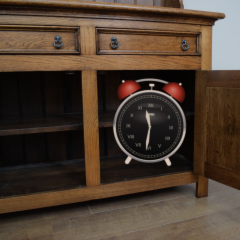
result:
11,31
